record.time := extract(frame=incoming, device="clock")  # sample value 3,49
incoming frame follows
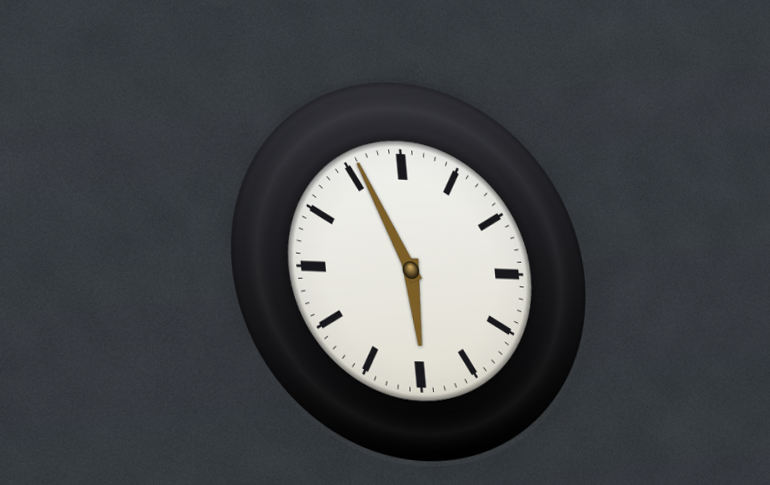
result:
5,56
